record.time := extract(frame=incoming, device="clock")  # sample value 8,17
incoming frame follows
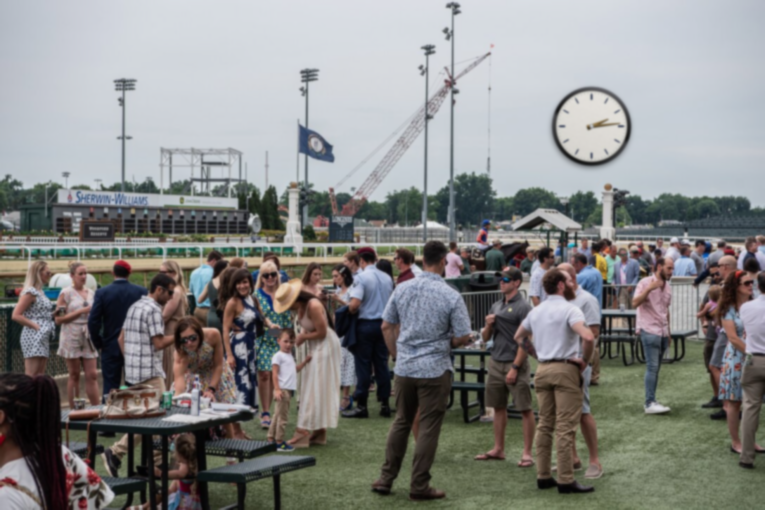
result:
2,14
